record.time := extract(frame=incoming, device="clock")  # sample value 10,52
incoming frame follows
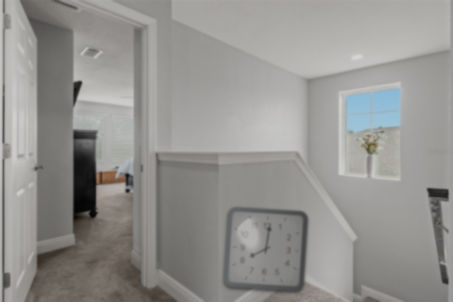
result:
8,01
